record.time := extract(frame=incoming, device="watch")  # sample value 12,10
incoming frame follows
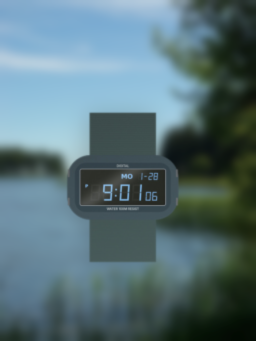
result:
9,01
